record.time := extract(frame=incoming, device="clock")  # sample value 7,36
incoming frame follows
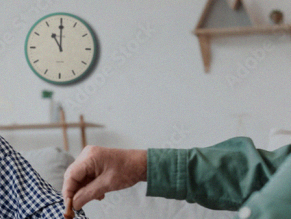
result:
11,00
